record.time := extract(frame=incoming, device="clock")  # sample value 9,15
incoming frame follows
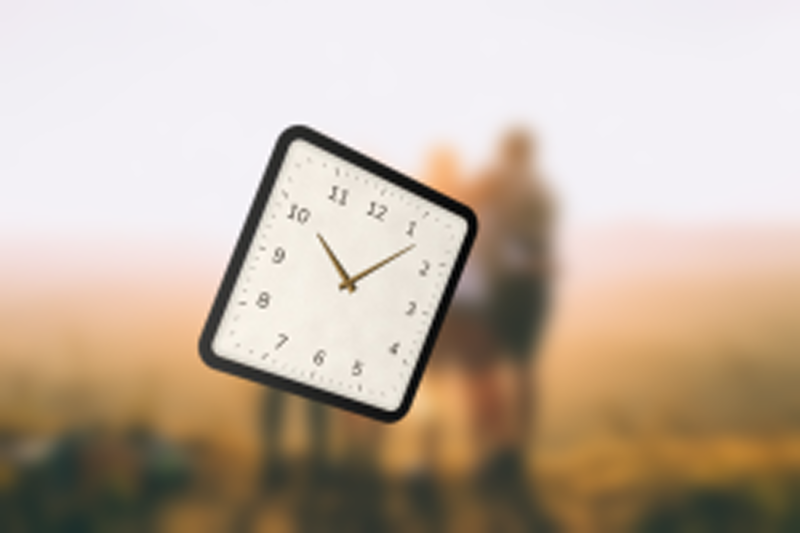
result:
10,07
